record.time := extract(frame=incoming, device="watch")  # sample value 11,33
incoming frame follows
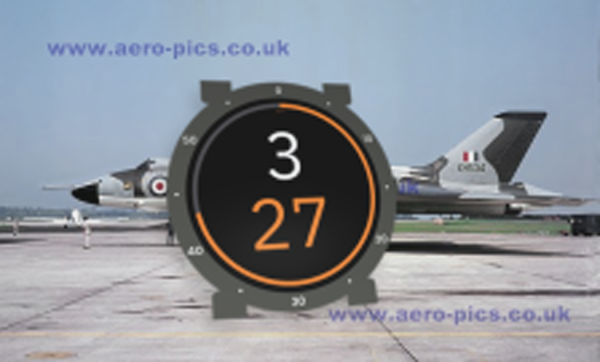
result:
3,27
